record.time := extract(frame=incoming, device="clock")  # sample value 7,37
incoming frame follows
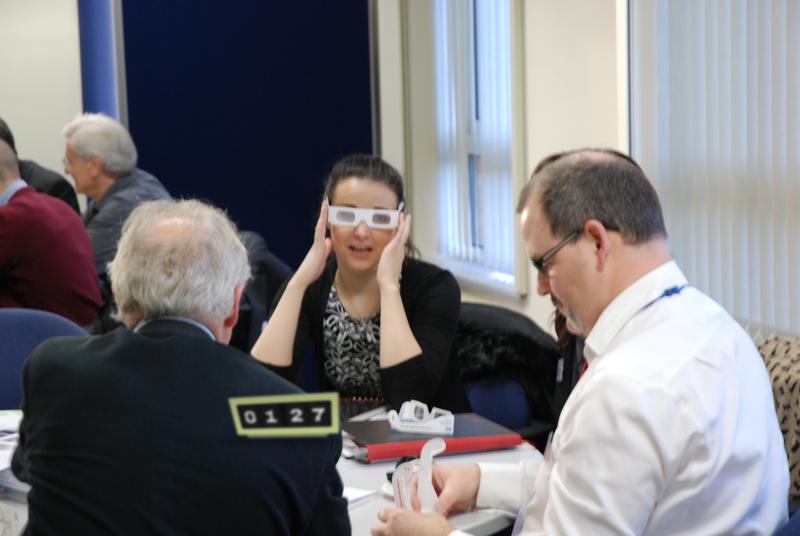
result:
1,27
